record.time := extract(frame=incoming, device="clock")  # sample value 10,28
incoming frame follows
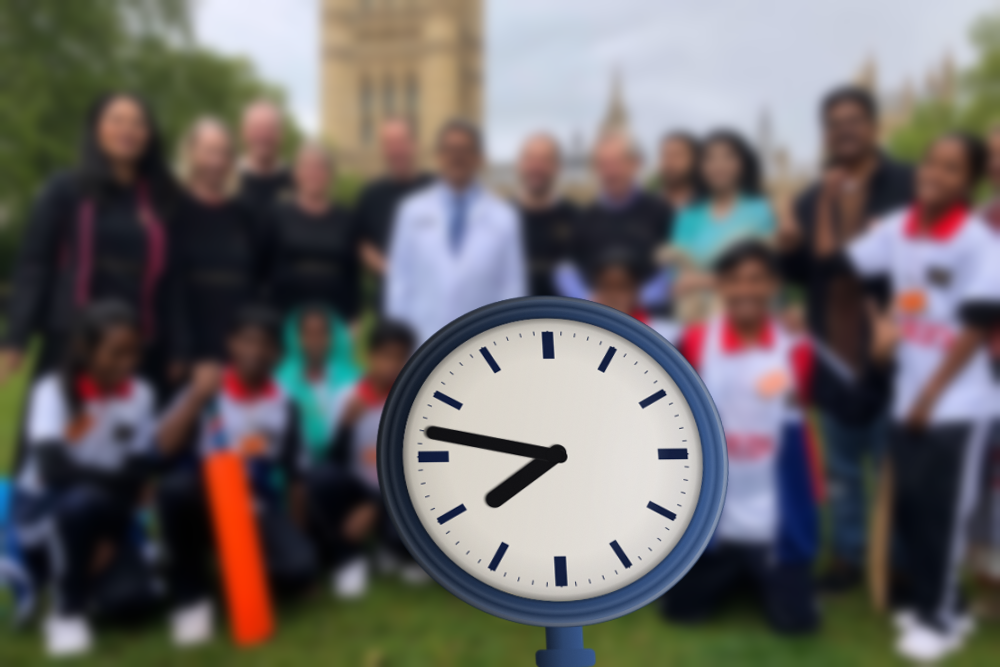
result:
7,47
